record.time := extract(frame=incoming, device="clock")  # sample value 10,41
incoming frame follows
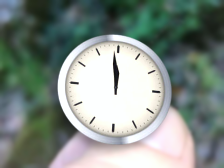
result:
11,59
